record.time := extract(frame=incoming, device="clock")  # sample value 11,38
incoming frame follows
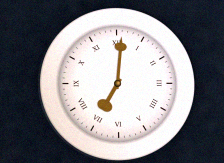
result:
7,01
